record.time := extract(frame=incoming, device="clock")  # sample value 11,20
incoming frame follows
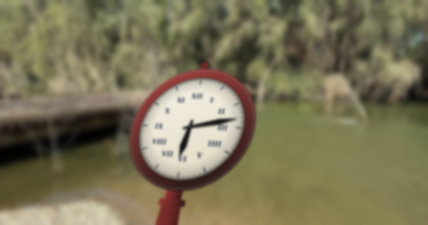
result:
6,13
